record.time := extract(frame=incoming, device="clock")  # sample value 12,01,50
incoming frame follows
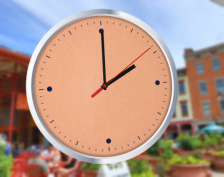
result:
2,00,09
